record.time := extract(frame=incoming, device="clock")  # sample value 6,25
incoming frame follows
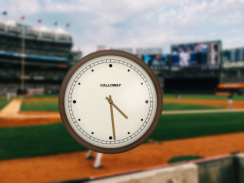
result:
4,29
